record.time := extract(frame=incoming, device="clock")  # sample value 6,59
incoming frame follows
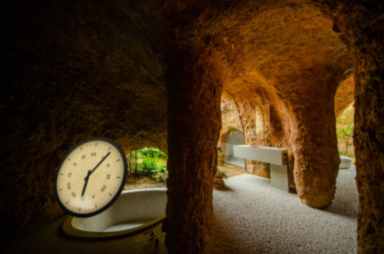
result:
6,06
